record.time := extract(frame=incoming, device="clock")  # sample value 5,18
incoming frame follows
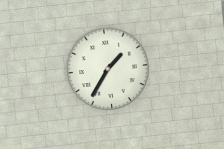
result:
1,36
